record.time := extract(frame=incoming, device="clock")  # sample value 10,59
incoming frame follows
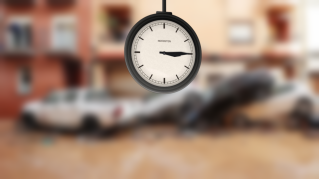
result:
3,15
